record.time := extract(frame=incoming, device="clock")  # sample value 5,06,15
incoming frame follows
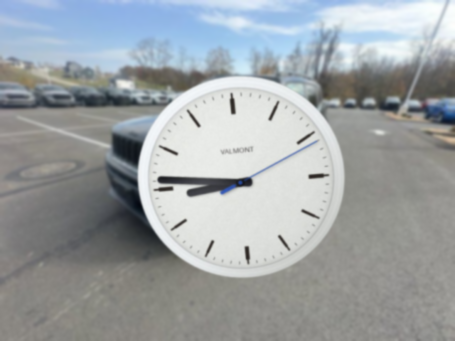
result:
8,46,11
